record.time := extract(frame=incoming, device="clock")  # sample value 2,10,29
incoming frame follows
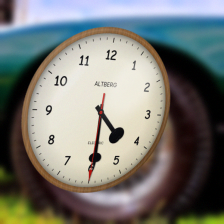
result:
4,29,30
